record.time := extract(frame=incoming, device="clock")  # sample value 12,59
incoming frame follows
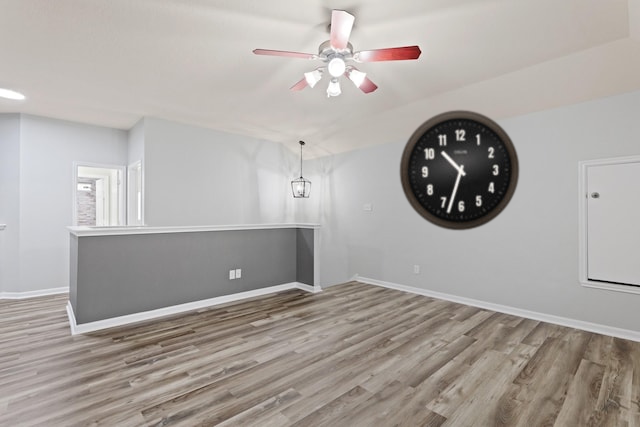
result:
10,33
